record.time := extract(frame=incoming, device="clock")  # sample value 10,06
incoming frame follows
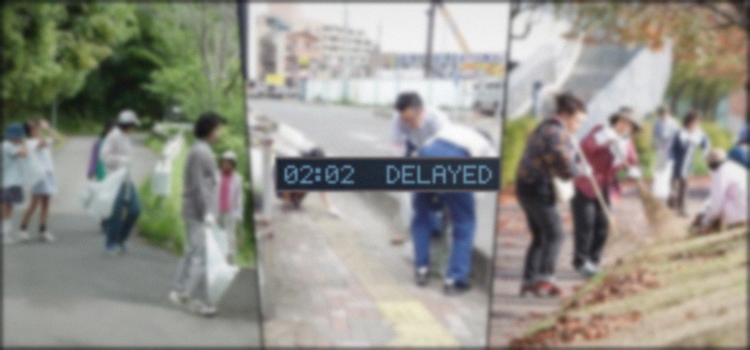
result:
2,02
